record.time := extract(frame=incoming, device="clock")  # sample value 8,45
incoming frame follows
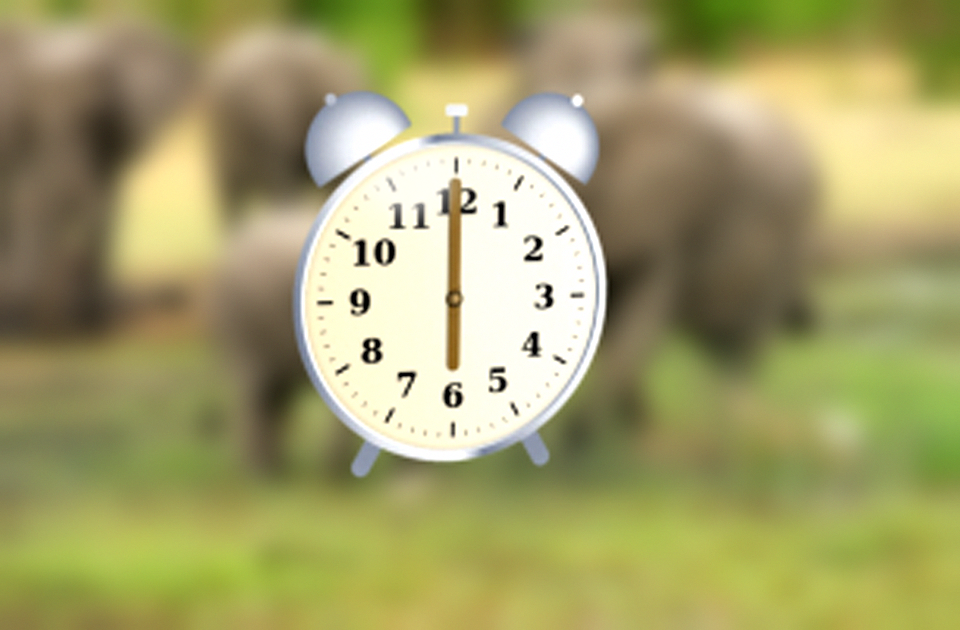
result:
6,00
